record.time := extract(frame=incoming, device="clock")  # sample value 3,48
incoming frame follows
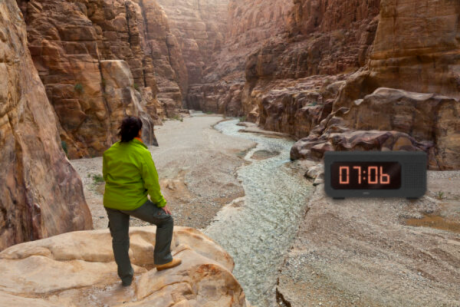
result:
7,06
